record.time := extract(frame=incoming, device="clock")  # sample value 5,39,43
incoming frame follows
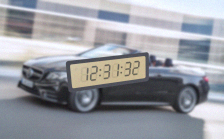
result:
12,31,32
